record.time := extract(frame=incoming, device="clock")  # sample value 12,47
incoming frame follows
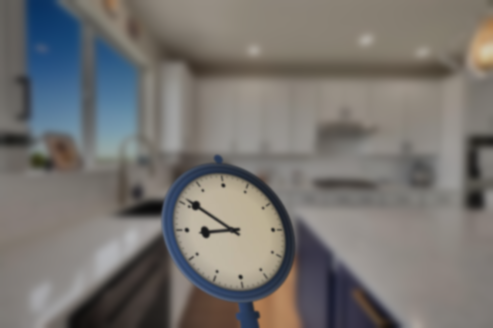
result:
8,51
